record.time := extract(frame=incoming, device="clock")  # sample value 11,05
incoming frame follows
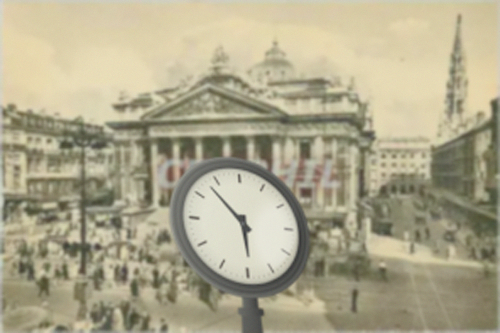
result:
5,53
